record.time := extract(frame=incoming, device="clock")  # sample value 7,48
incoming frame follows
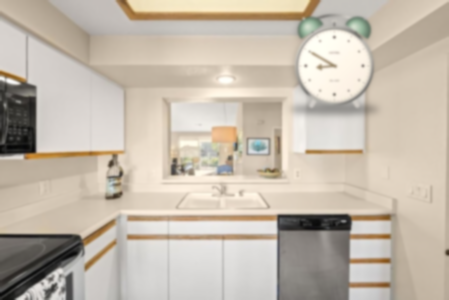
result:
8,50
